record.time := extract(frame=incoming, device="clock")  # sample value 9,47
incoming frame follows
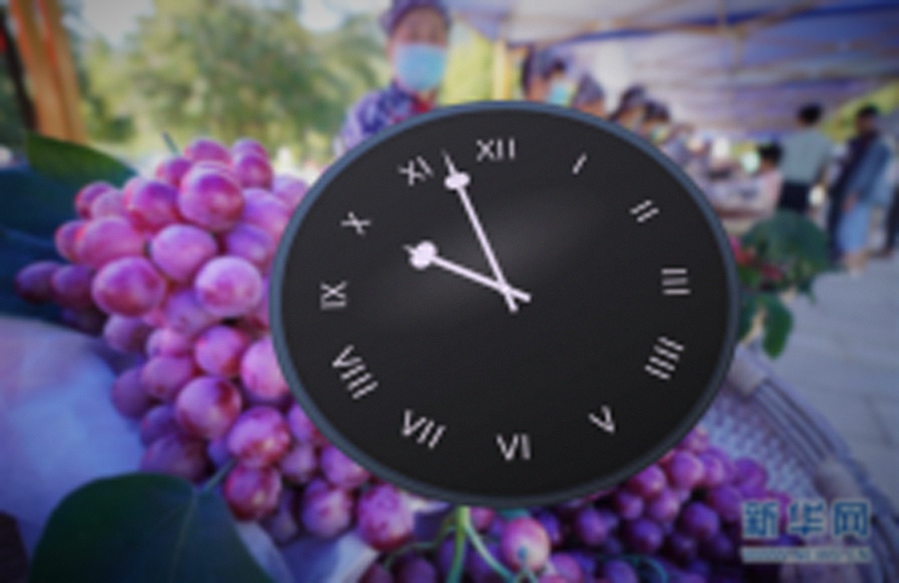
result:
9,57
